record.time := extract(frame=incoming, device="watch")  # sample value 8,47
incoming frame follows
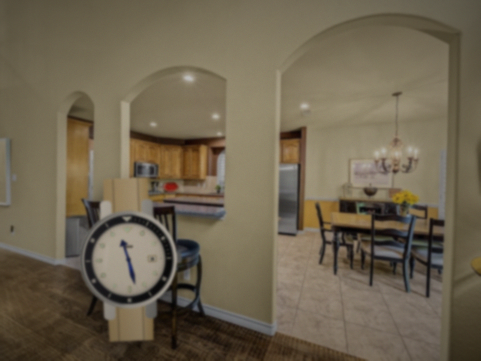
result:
11,28
